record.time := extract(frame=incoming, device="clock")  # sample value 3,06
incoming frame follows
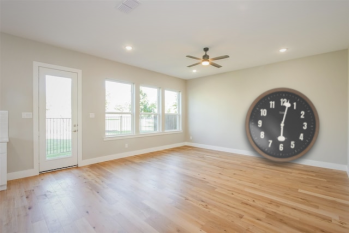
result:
6,02
